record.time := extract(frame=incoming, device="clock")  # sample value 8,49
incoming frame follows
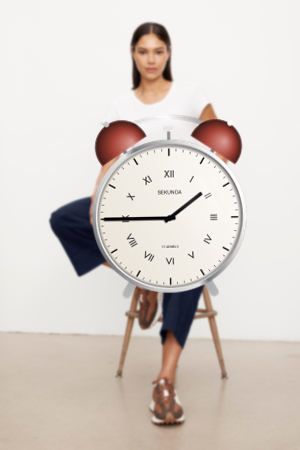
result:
1,45
